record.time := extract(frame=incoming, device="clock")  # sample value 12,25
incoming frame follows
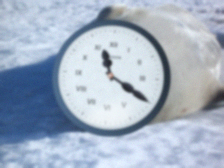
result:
11,20
